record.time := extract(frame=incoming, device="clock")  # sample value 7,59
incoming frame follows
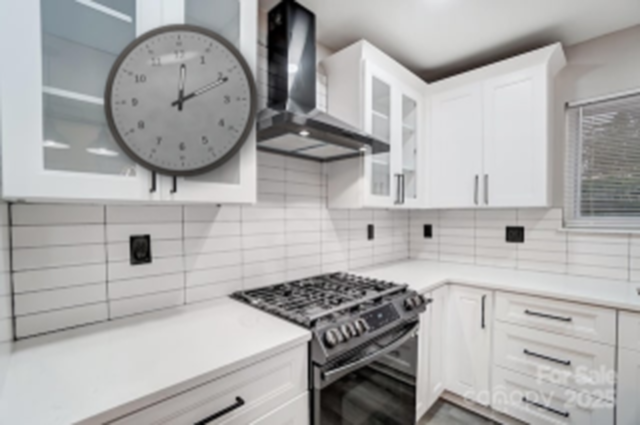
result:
12,11
